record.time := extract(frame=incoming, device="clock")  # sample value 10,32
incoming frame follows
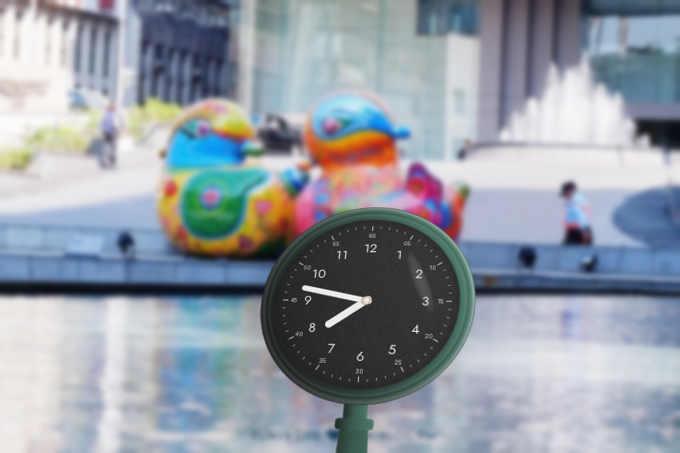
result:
7,47
